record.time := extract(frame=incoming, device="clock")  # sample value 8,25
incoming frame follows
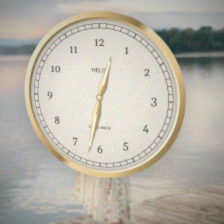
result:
12,32
